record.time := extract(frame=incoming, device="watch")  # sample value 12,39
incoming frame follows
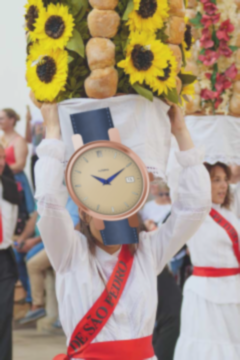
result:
10,10
